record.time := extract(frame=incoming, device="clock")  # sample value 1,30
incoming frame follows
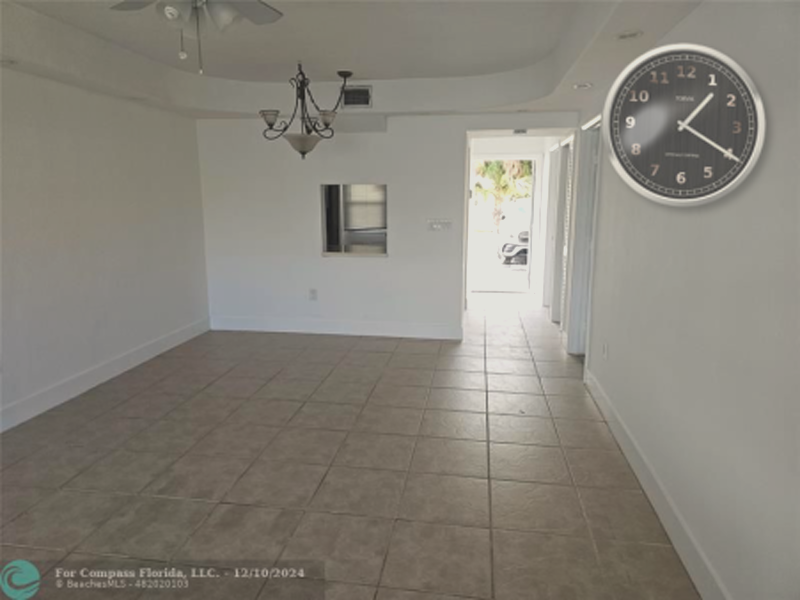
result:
1,20
